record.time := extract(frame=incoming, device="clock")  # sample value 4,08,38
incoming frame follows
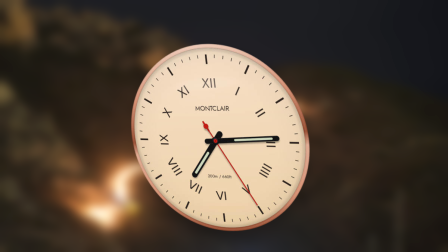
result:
7,14,25
